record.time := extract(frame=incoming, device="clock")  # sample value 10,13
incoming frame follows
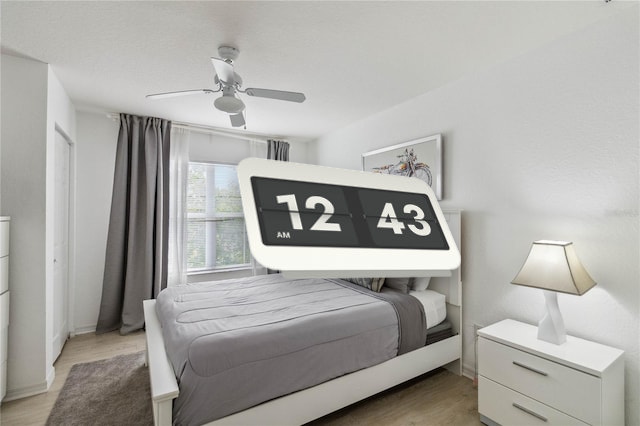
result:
12,43
